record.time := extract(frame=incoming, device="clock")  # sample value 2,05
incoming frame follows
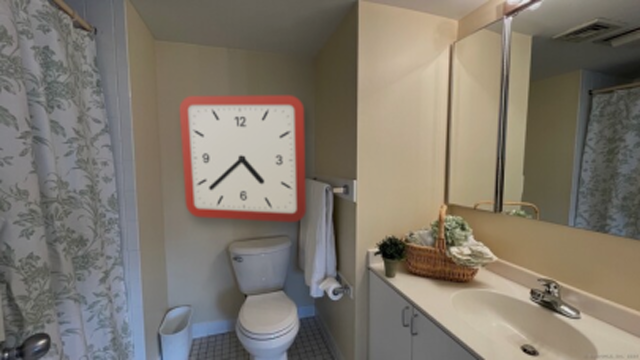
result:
4,38
